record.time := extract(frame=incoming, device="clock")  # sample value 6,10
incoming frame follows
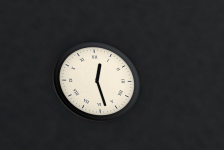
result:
12,28
